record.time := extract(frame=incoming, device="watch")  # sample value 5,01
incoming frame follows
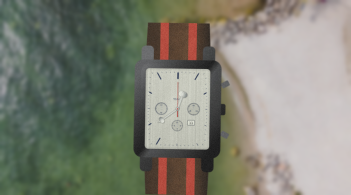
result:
12,39
